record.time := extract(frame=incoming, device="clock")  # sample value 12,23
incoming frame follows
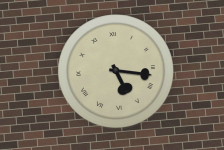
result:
5,17
